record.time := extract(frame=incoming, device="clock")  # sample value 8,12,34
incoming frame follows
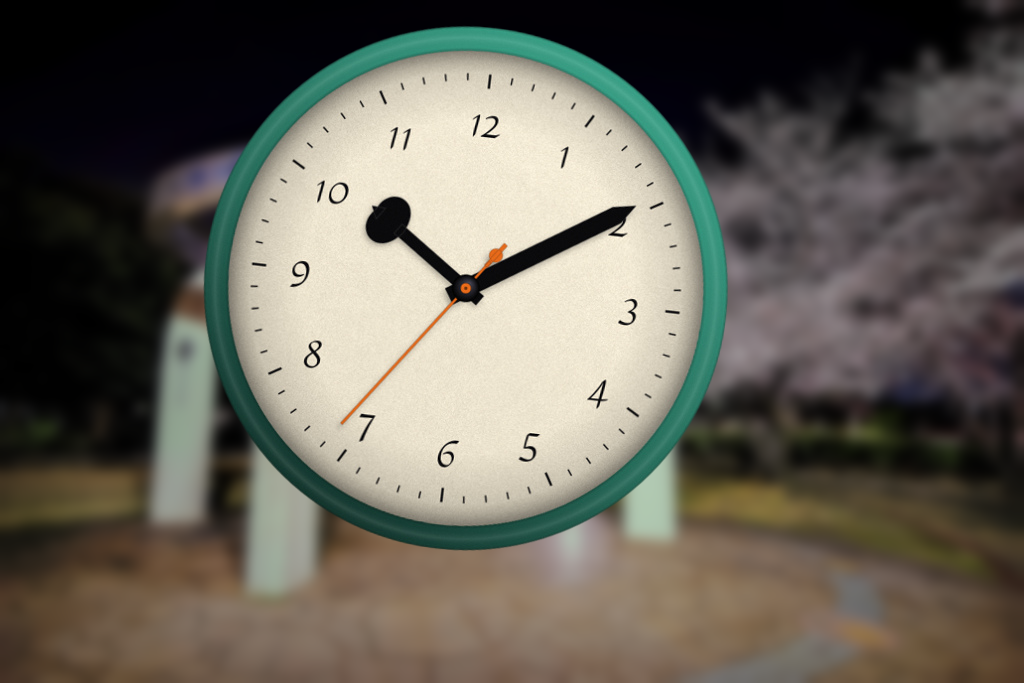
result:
10,09,36
